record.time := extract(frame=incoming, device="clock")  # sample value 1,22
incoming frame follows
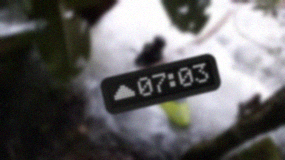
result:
7,03
